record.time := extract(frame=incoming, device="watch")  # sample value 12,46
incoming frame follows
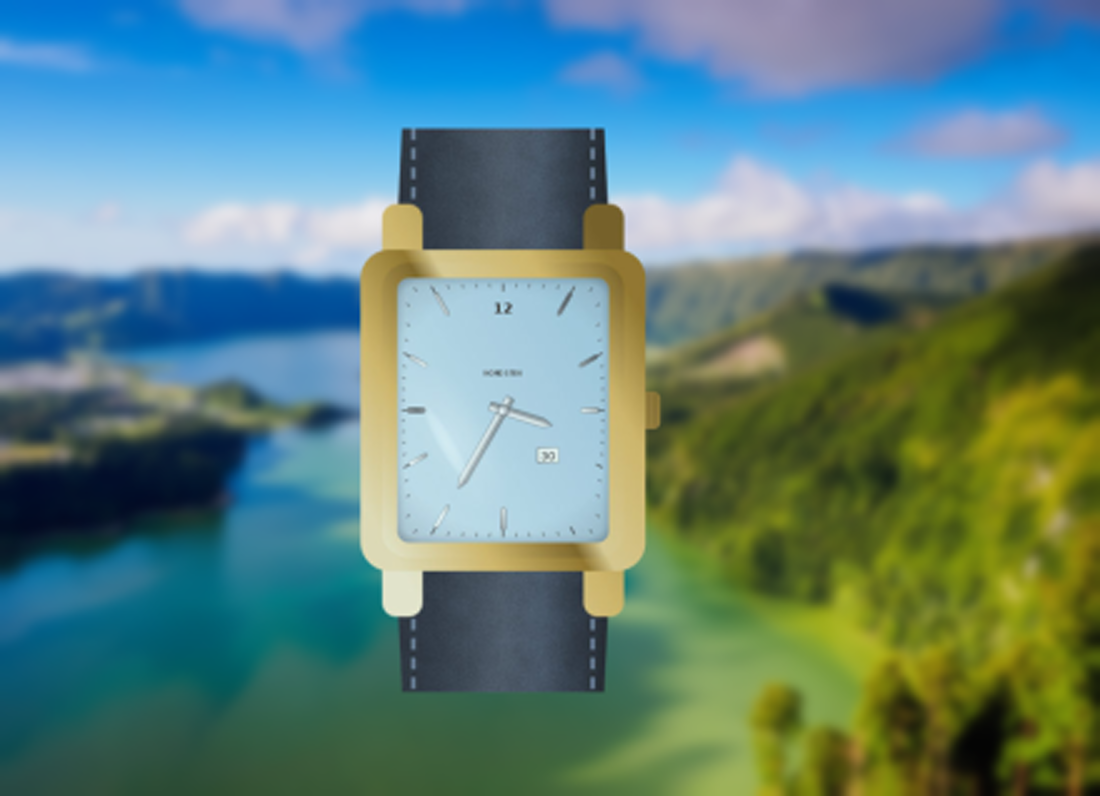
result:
3,35
